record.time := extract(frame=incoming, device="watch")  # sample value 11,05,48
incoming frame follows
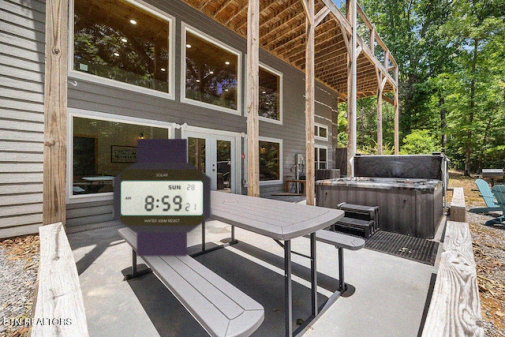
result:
8,59,21
